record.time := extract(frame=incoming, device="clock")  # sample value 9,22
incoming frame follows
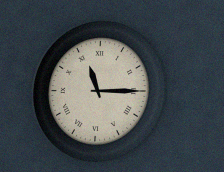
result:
11,15
